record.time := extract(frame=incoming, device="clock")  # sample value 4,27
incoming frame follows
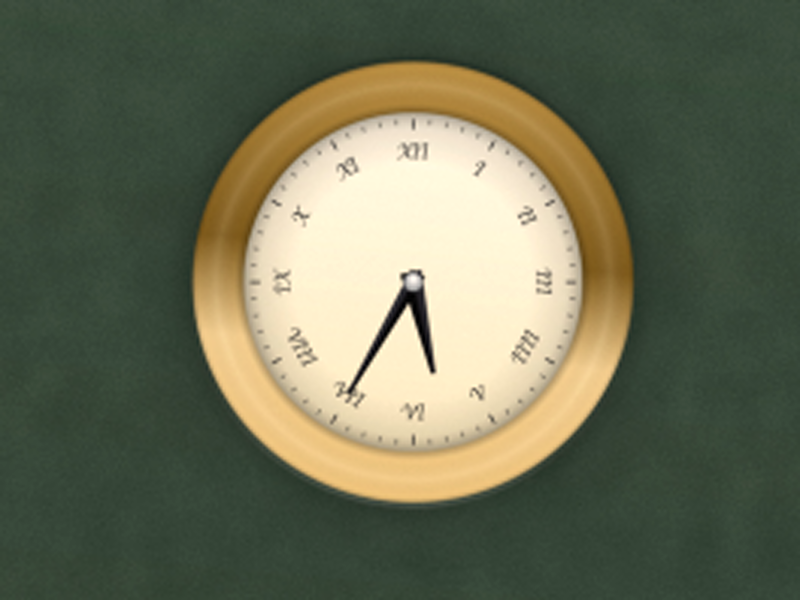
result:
5,35
